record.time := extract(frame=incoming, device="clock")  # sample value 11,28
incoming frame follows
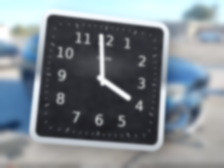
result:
3,59
